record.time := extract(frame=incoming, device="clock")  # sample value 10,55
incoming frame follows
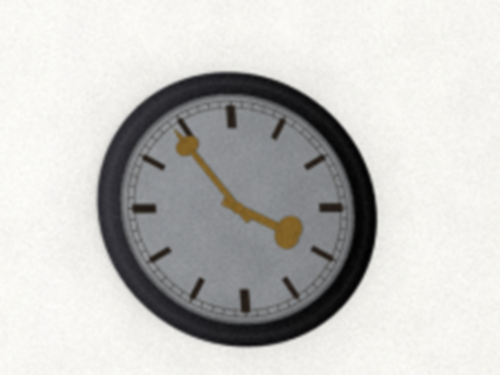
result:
3,54
